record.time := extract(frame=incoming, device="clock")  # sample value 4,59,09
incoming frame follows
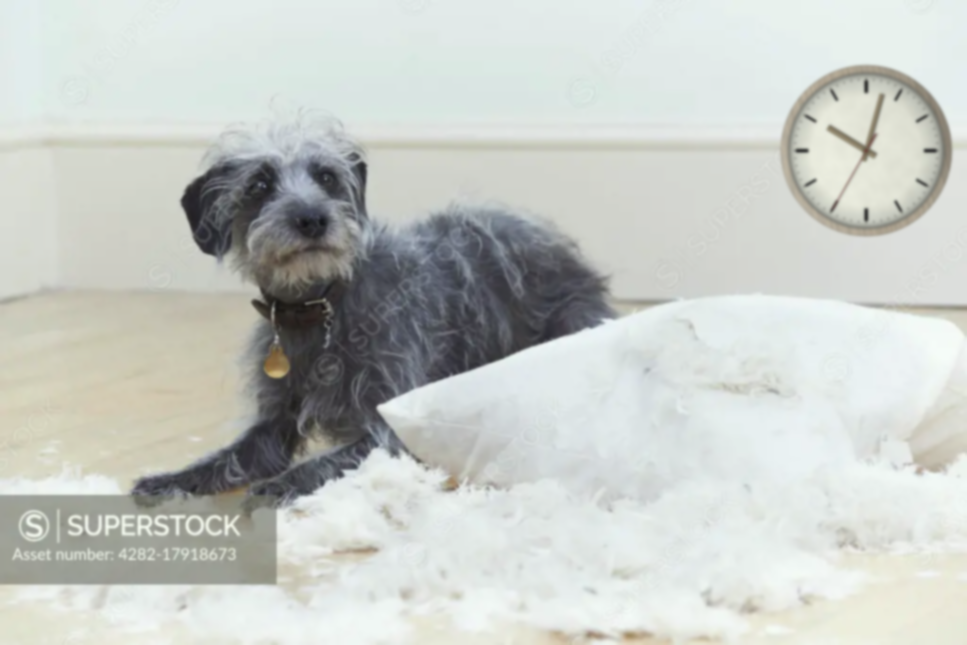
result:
10,02,35
